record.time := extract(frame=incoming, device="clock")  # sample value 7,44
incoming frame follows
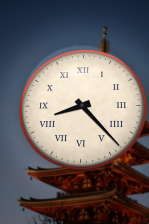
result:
8,23
